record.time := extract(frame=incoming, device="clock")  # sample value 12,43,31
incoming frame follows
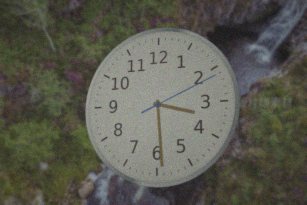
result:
3,29,11
